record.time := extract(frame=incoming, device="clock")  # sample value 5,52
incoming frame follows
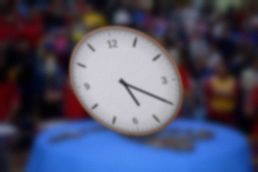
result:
5,20
